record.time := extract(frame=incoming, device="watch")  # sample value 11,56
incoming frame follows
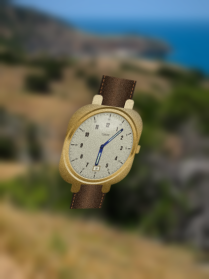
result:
6,07
